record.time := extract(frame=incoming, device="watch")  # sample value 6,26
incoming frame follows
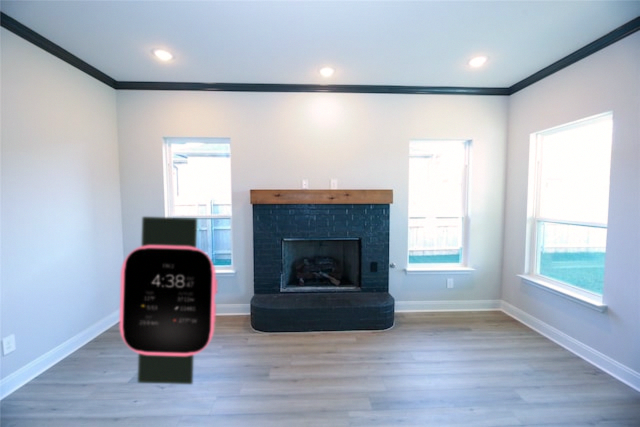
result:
4,38
